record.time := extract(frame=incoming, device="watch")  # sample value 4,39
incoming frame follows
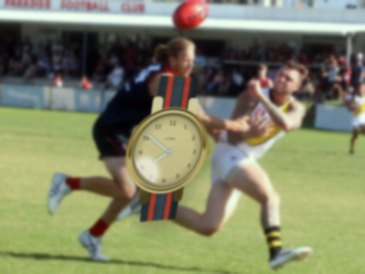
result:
7,51
